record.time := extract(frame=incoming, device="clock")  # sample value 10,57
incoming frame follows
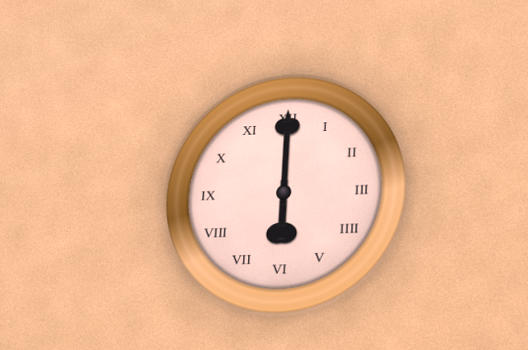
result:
6,00
